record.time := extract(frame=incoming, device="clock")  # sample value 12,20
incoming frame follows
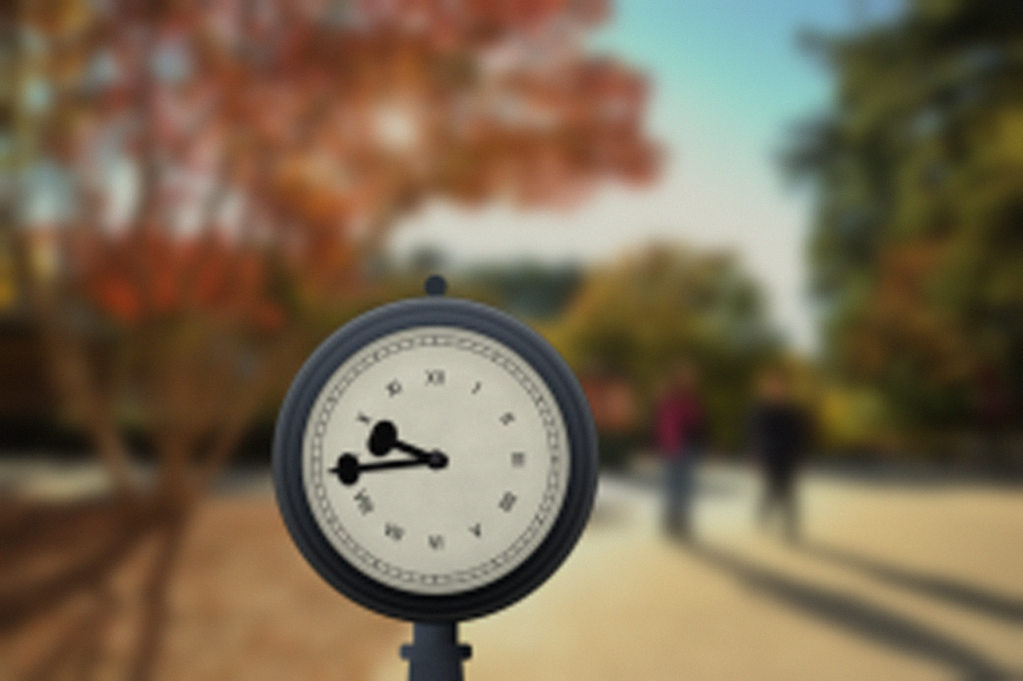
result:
9,44
